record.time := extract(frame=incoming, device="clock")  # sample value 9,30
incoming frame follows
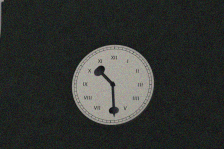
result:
10,29
